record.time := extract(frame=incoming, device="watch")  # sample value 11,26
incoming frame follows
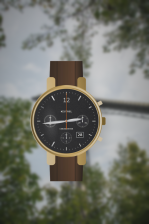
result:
2,44
